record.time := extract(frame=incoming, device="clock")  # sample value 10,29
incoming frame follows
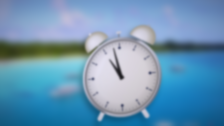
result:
10,58
